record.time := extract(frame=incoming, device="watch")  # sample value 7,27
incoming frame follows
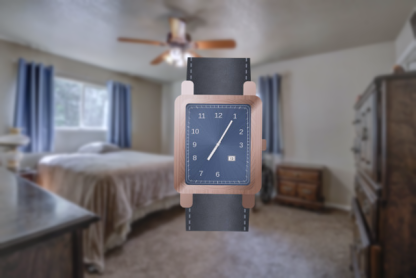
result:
7,05
